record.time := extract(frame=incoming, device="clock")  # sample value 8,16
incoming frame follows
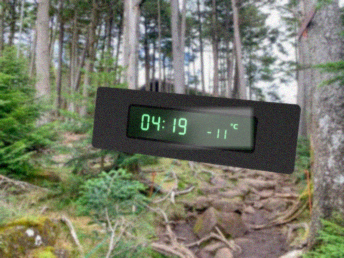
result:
4,19
